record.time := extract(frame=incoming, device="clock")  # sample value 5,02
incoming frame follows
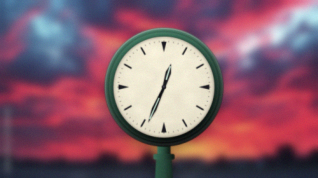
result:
12,34
